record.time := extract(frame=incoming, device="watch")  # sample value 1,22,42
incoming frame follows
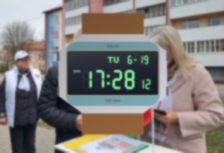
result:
17,28,12
